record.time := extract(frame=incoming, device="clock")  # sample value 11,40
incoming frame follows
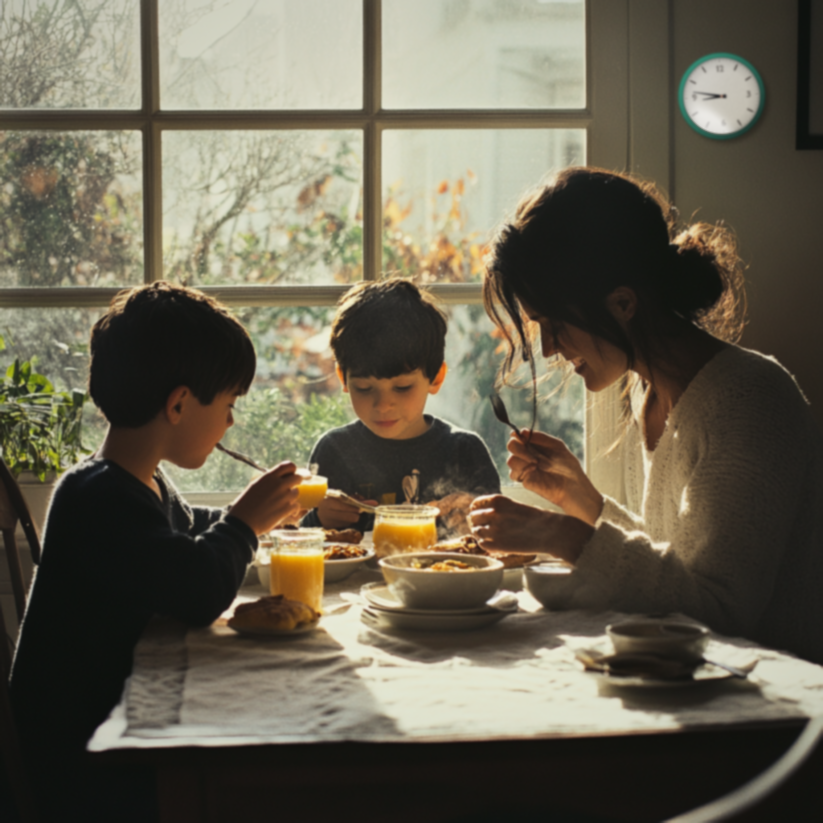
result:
8,47
